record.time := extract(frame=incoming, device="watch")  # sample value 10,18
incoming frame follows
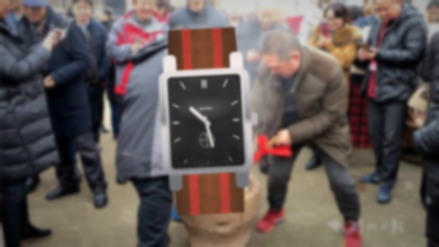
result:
10,28
